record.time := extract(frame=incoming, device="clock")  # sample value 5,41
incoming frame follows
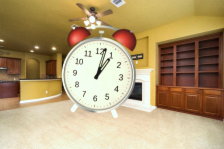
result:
1,02
